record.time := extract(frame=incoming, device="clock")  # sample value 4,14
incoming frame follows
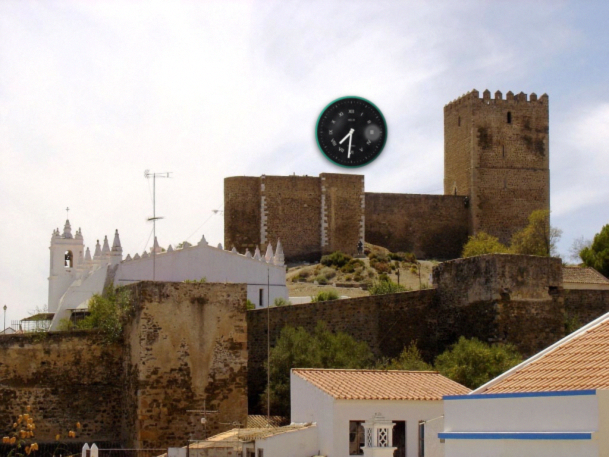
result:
7,31
